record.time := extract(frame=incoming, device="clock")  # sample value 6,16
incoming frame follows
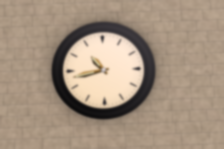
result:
10,43
